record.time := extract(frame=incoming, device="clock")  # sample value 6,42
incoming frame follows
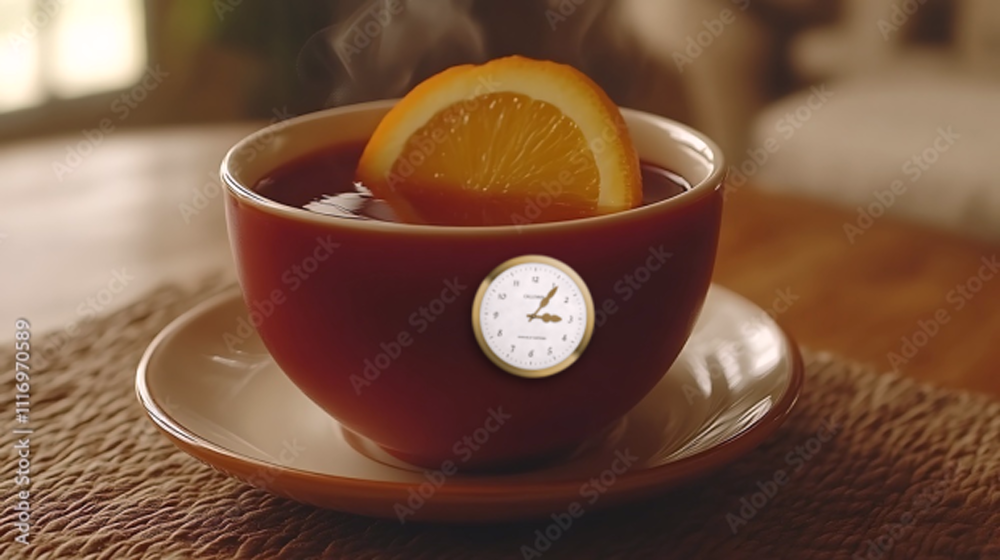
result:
3,06
